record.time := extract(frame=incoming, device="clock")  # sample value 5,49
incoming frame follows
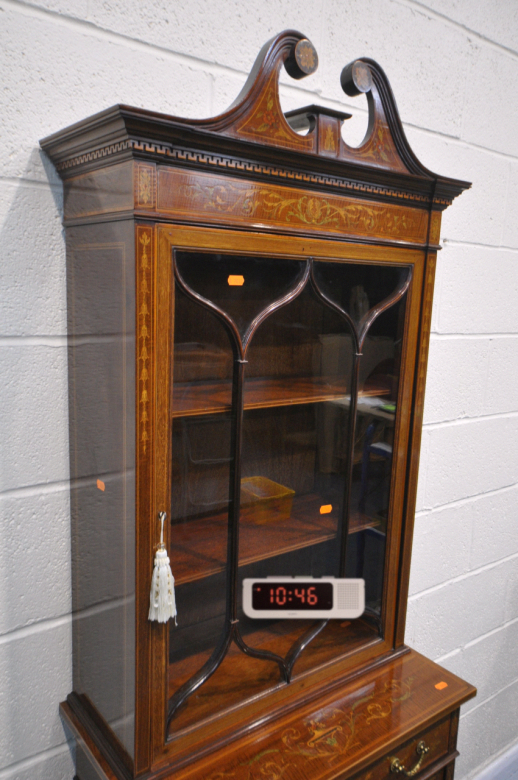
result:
10,46
